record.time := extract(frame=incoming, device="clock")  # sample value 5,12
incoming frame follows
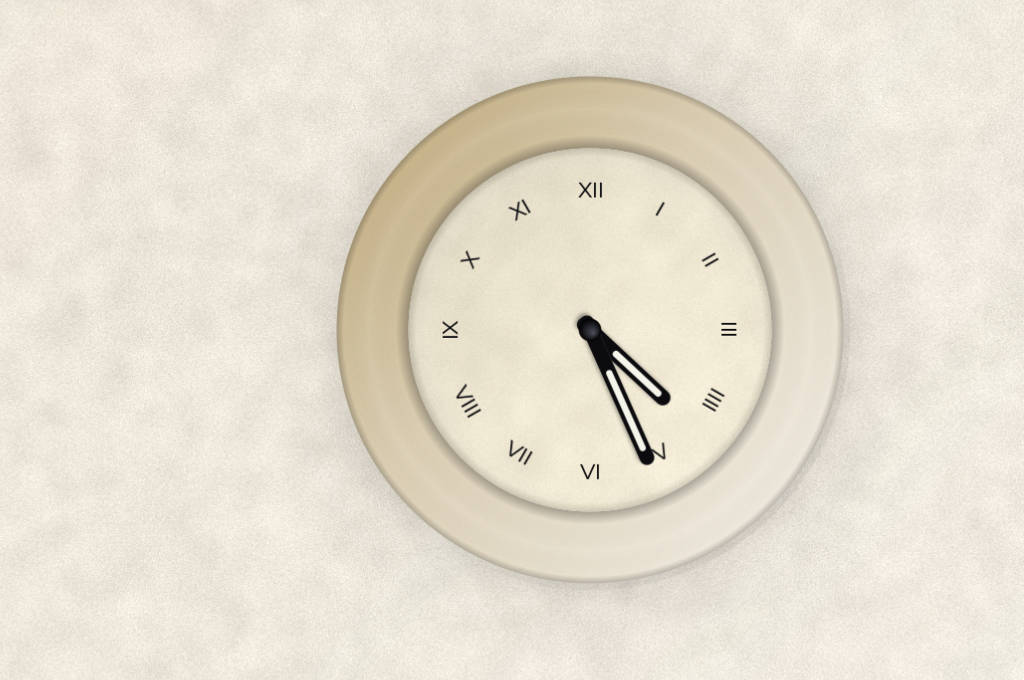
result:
4,26
